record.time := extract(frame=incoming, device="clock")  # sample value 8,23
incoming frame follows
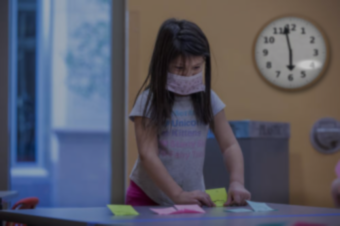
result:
5,58
